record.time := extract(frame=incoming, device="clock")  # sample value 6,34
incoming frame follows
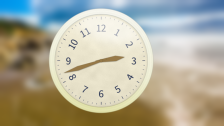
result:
2,42
